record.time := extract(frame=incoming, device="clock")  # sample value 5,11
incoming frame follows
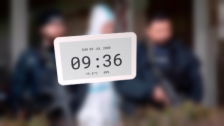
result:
9,36
